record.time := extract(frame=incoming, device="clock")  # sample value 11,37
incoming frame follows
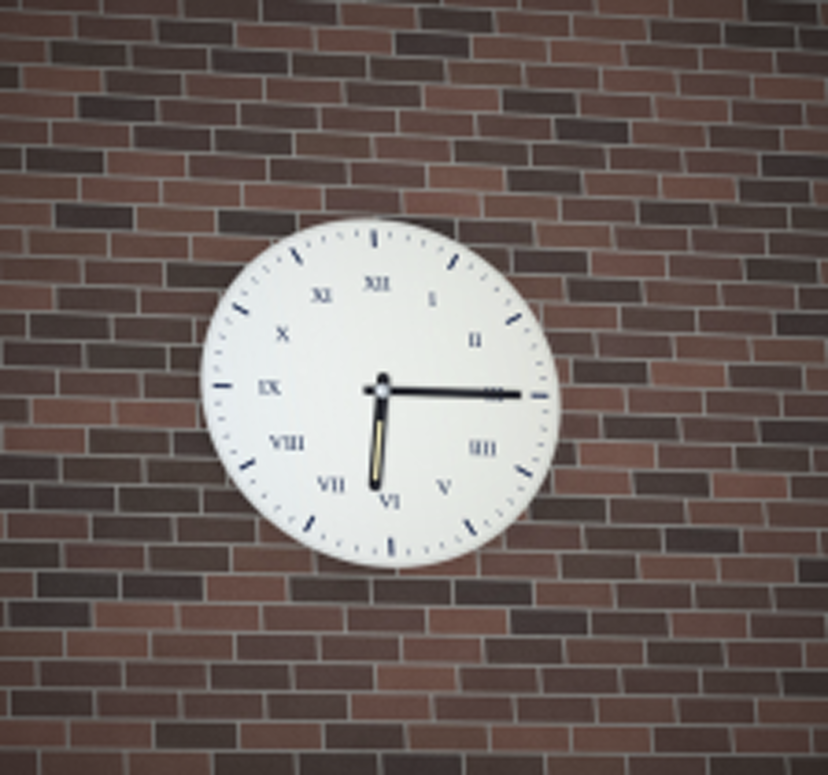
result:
6,15
